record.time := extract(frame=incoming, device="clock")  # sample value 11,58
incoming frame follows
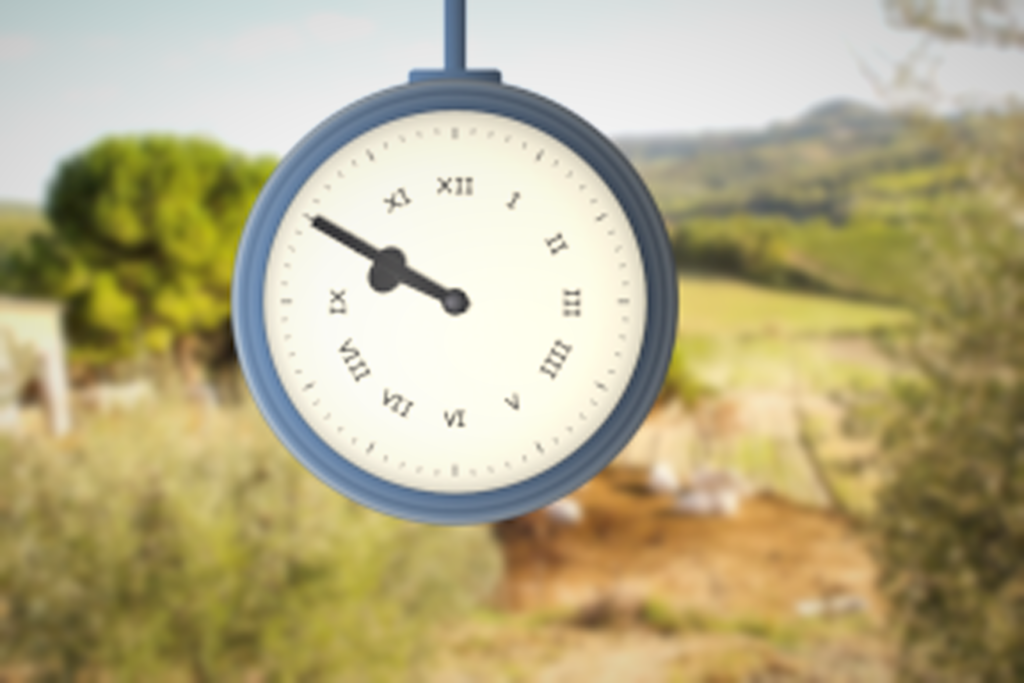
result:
9,50
